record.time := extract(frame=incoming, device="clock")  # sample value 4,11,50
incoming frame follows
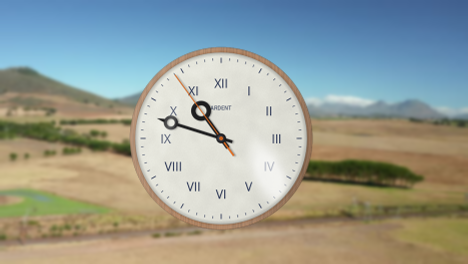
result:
10,47,54
